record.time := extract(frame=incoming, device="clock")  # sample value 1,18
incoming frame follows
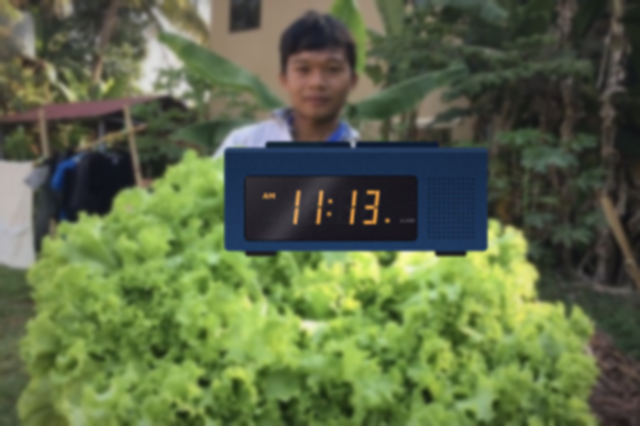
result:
11,13
